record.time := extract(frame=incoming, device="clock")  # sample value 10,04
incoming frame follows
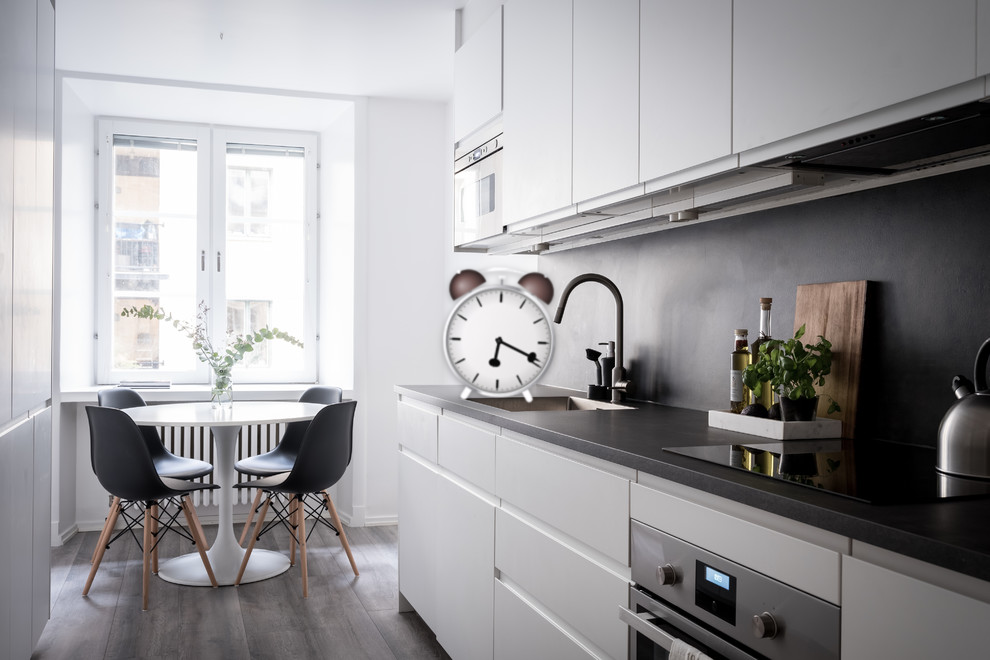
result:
6,19
